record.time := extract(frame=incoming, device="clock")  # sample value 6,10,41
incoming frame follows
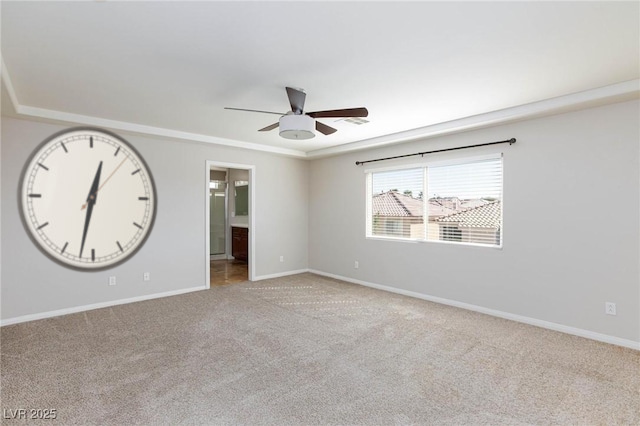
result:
12,32,07
